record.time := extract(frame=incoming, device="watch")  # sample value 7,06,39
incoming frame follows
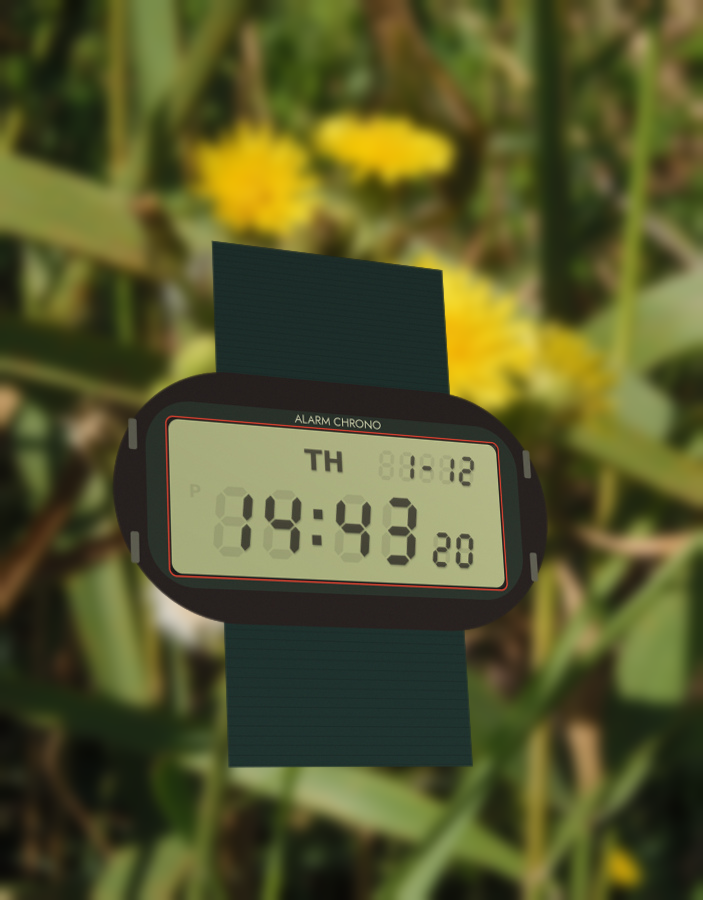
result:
14,43,20
